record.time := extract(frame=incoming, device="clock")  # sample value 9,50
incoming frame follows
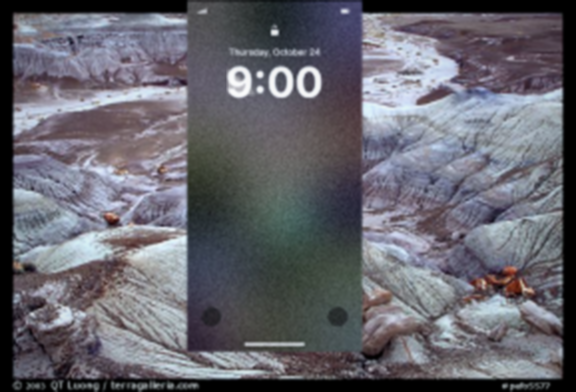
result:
9,00
